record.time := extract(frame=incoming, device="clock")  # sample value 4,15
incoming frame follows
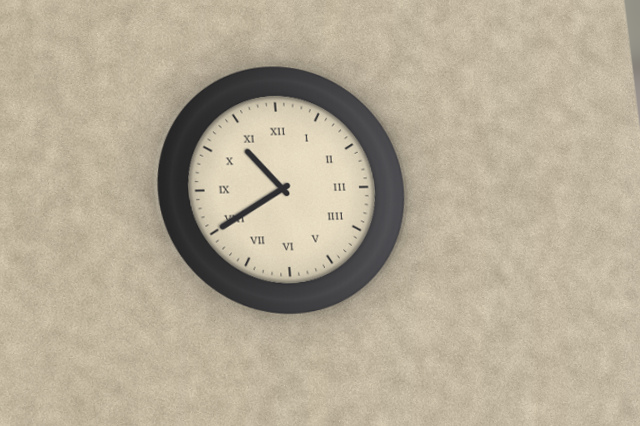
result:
10,40
